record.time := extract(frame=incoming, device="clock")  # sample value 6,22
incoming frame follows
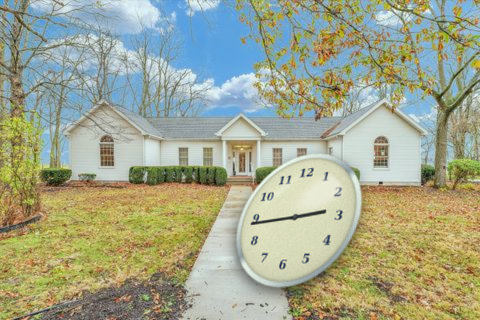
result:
2,44
